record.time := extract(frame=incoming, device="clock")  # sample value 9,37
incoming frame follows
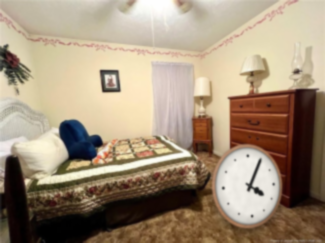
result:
4,05
